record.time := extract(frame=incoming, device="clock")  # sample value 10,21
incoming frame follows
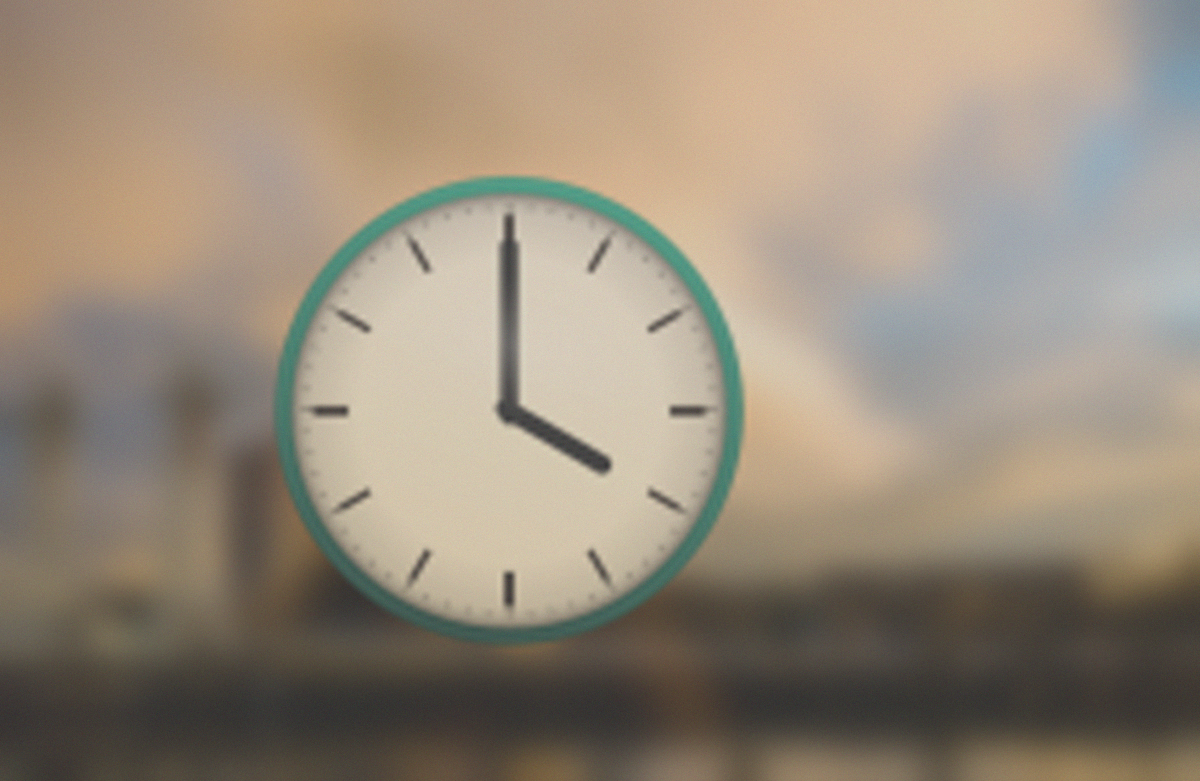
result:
4,00
